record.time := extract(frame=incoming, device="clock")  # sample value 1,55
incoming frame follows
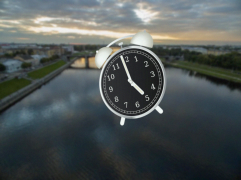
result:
4,59
